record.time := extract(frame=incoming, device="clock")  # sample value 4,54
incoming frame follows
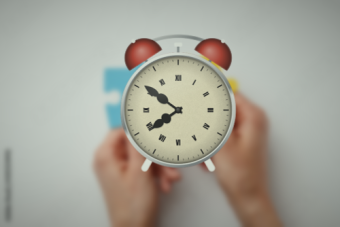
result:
7,51
